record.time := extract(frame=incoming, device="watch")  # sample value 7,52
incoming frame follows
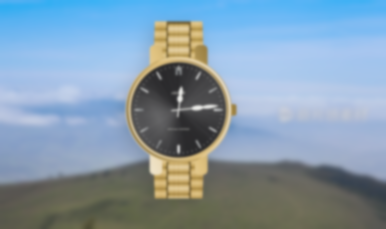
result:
12,14
